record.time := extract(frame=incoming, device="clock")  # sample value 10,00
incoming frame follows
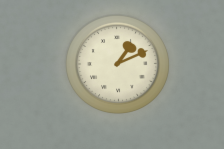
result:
1,11
